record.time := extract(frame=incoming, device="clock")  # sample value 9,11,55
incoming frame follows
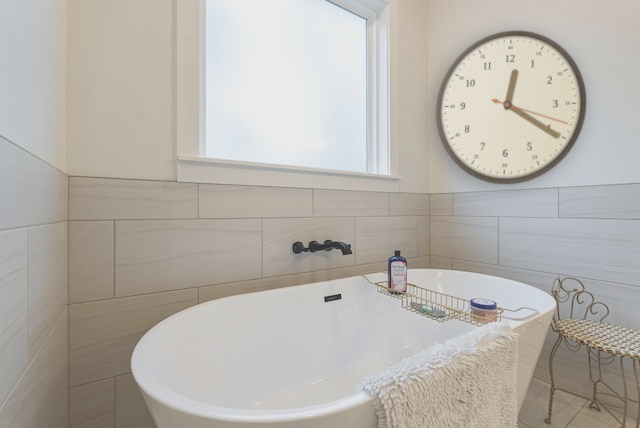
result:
12,20,18
